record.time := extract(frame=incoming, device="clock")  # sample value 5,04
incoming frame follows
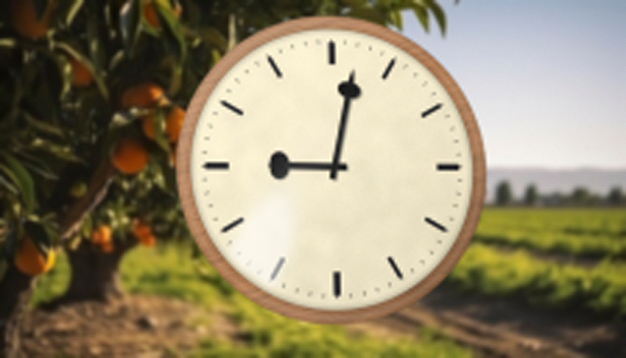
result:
9,02
